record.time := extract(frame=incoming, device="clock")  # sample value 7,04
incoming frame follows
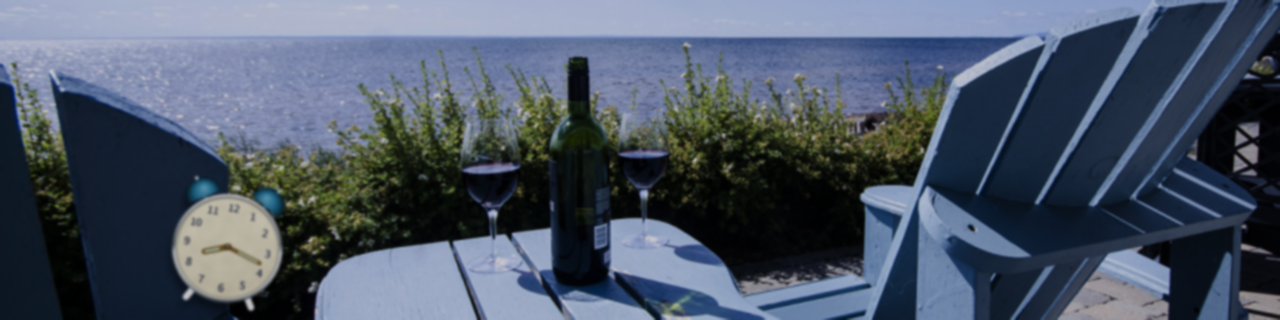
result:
8,18
